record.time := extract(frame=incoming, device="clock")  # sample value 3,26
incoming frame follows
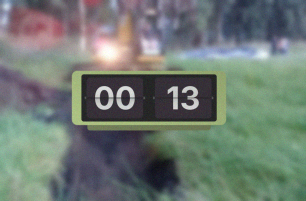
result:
0,13
